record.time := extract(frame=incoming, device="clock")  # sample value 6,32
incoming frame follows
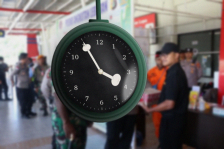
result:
3,55
